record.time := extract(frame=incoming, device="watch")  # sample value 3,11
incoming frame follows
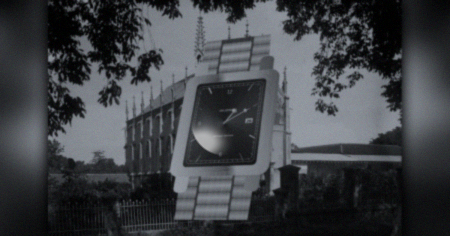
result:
1,10
